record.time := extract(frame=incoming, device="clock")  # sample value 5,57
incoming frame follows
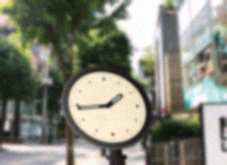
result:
1,44
